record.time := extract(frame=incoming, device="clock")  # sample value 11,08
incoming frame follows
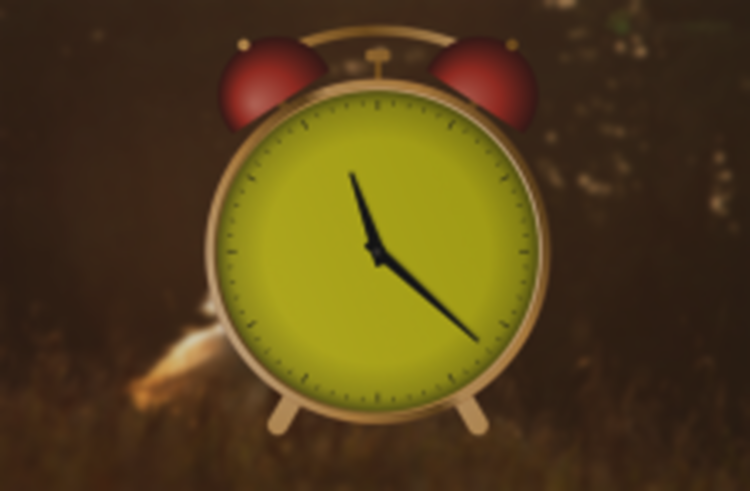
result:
11,22
